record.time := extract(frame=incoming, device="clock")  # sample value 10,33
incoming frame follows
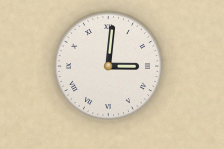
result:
3,01
